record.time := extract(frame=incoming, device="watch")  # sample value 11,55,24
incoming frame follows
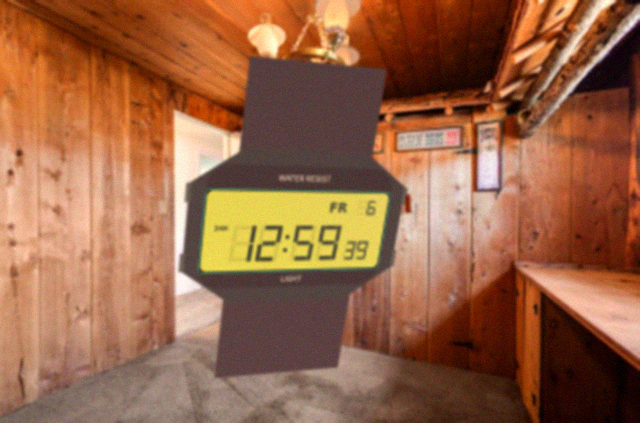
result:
12,59,39
